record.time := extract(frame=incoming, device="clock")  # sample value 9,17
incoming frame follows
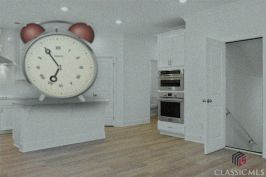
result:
6,55
